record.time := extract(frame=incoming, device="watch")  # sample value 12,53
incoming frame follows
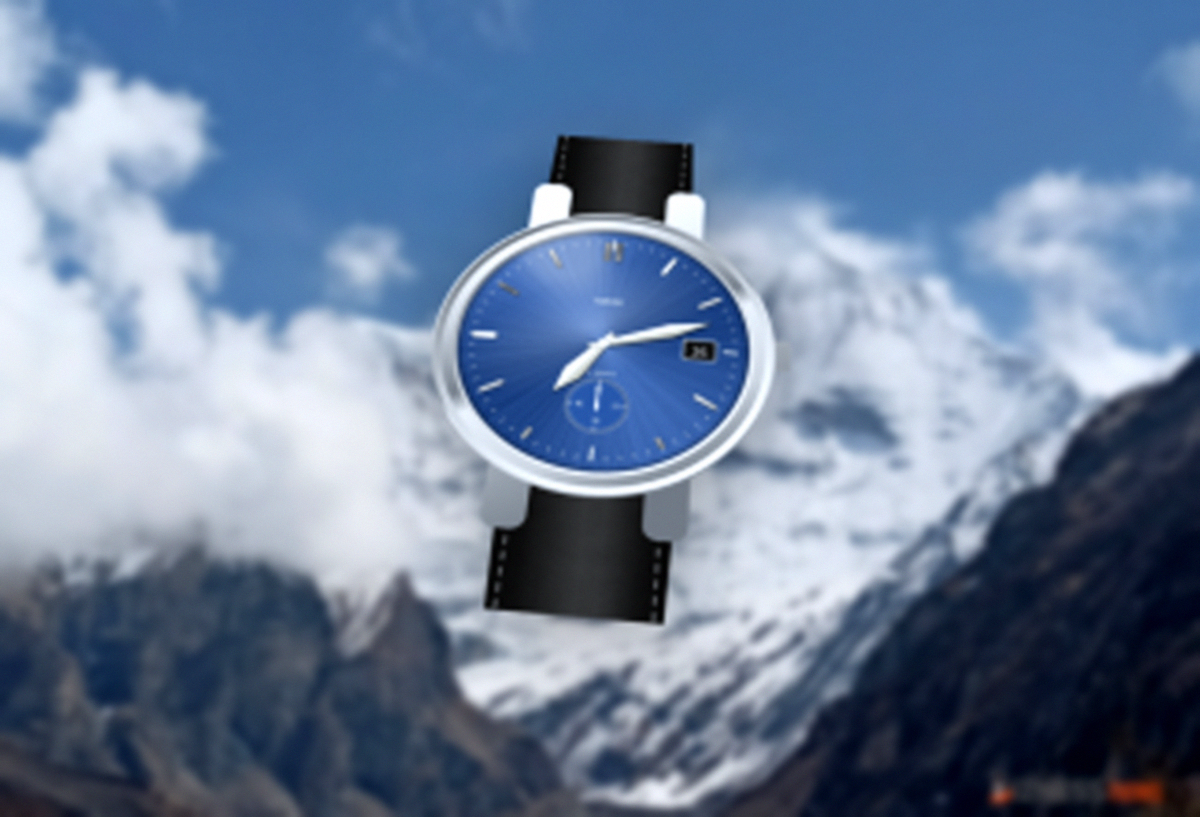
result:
7,12
